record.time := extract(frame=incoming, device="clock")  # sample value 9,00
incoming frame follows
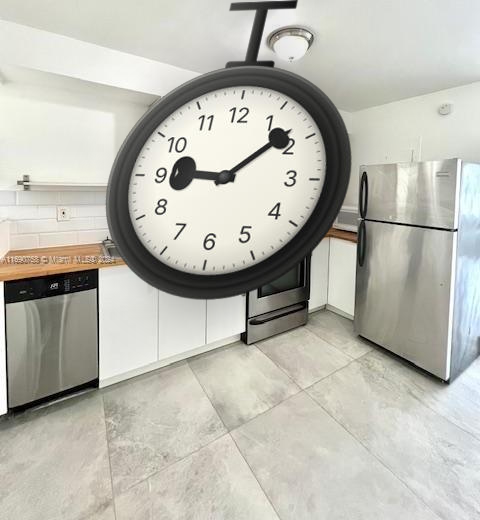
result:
9,08
